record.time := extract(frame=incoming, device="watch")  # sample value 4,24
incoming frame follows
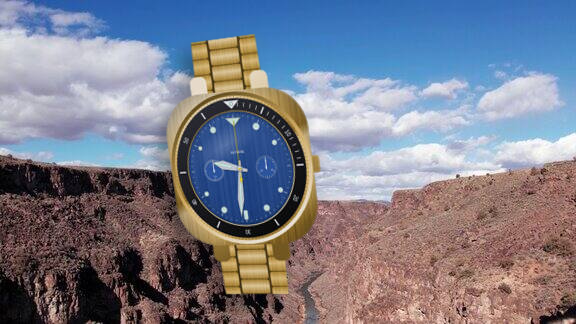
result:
9,31
